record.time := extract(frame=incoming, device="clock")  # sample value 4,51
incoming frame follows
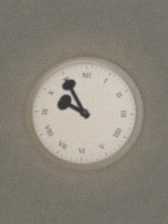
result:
9,55
